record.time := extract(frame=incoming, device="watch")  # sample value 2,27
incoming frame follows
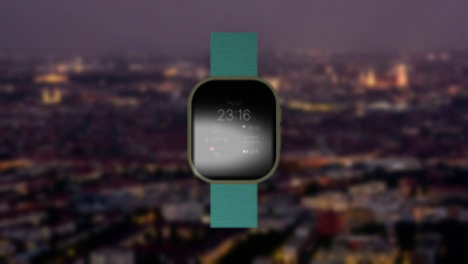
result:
23,16
